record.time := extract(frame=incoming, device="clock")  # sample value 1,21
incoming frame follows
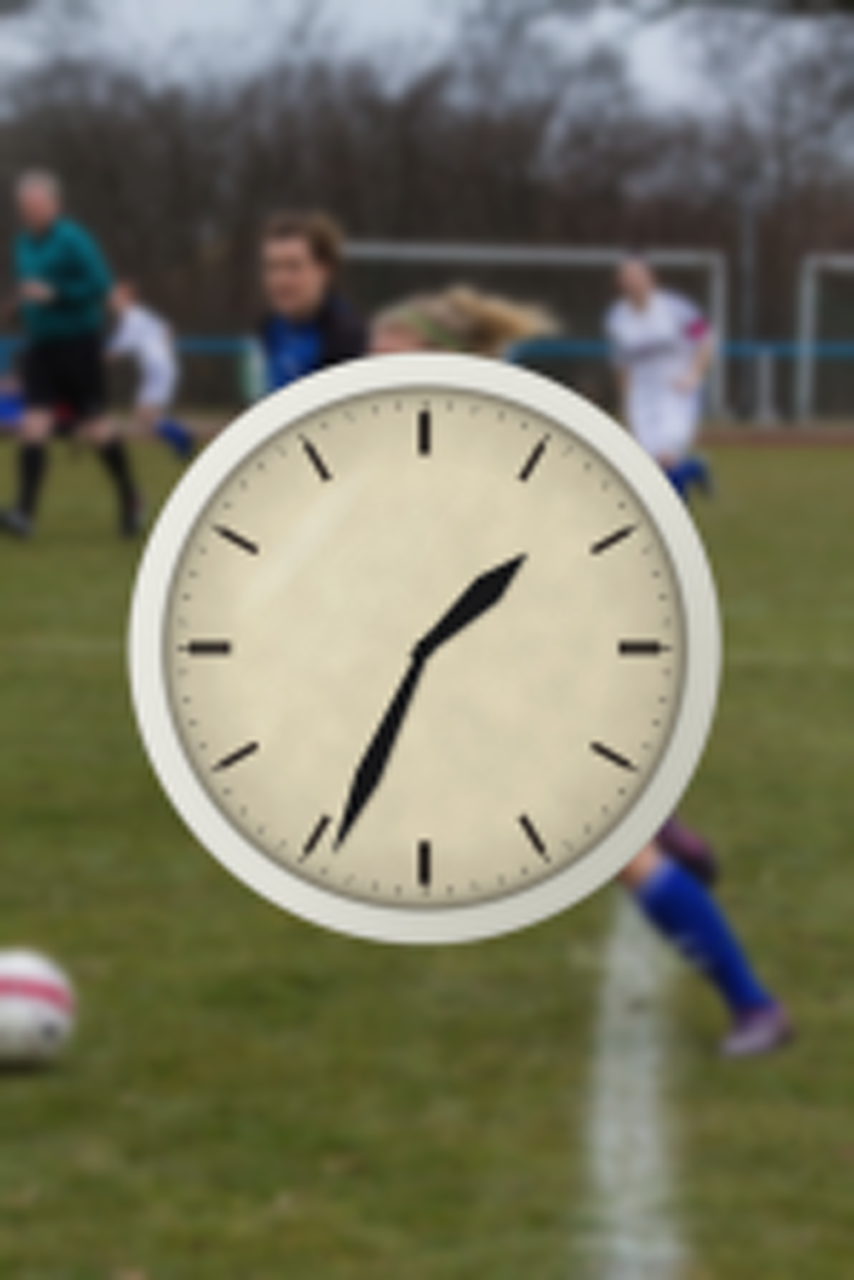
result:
1,34
